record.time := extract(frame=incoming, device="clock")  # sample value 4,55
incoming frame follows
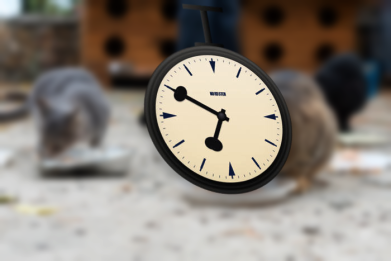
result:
6,50
